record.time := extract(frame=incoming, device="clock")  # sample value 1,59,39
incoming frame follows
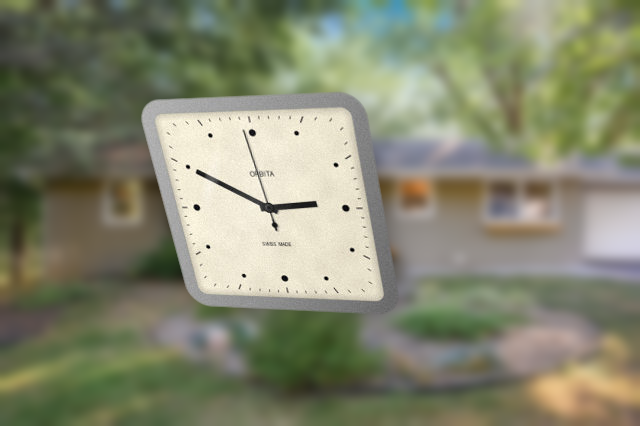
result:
2,49,59
